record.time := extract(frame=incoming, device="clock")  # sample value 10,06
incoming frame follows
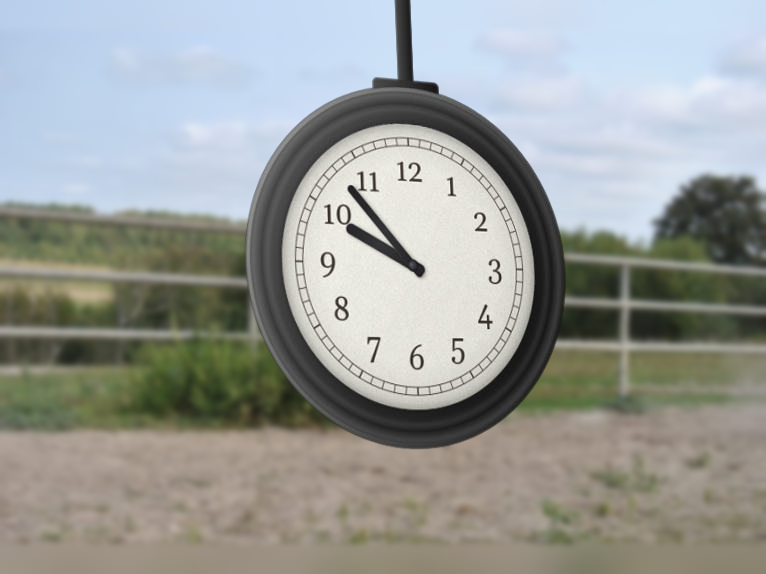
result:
9,53
